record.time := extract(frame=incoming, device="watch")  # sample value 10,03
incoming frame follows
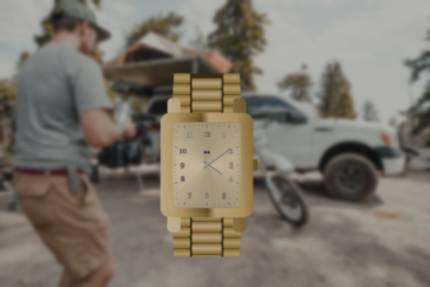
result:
4,09
